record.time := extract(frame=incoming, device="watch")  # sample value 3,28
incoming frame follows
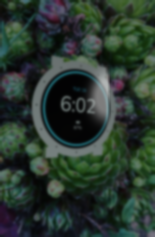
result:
6,02
